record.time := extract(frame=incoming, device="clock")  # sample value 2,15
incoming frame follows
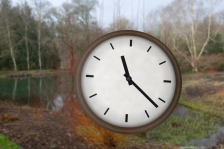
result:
11,22
